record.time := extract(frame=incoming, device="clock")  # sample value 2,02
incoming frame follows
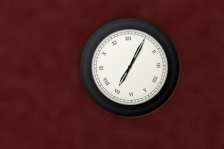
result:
7,05
